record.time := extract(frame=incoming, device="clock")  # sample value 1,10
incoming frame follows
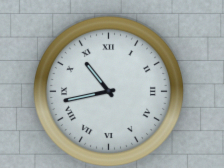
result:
10,43
